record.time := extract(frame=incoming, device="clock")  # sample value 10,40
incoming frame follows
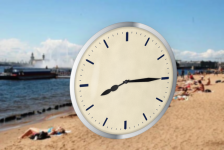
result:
8,15
